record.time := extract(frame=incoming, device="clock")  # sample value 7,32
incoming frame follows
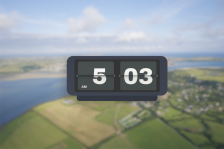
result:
5,03
